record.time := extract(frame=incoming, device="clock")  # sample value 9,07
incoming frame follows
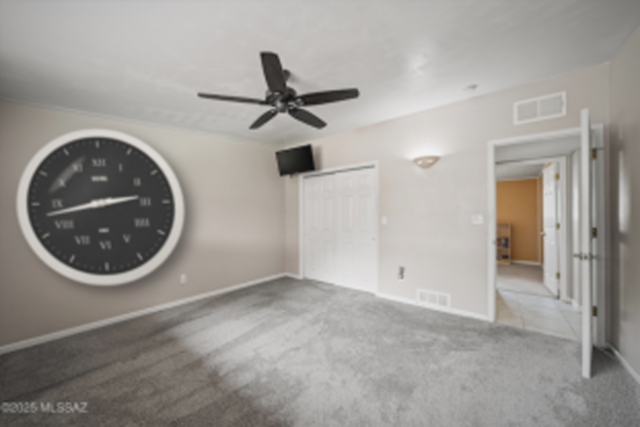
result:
2,43
